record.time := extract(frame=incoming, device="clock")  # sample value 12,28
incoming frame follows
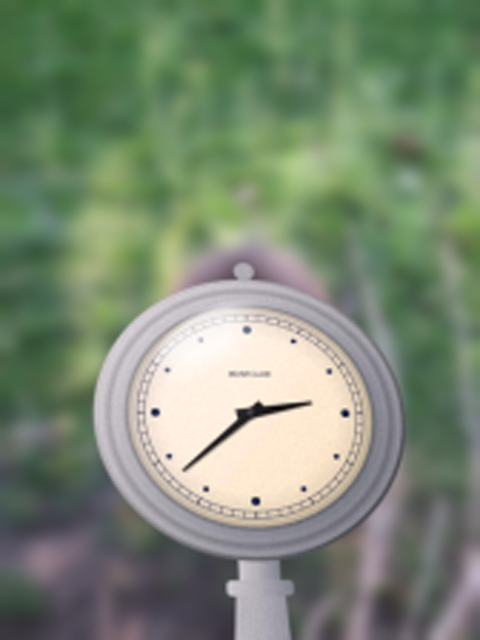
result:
2,38
